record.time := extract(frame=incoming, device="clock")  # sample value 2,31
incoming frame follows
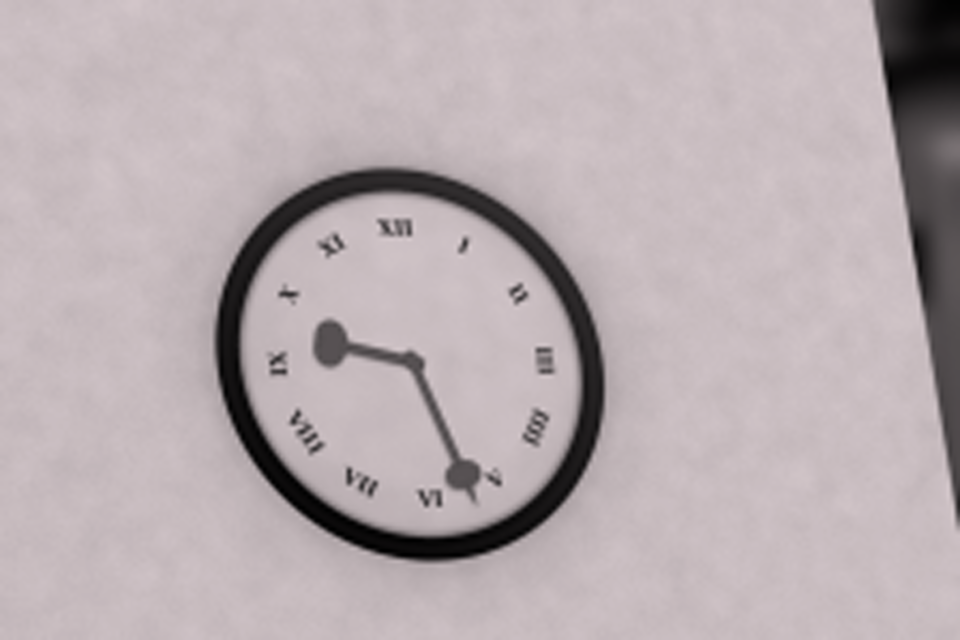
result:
9,27
